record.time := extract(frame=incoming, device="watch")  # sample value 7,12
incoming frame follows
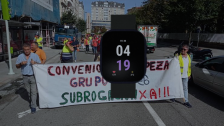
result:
4,19
